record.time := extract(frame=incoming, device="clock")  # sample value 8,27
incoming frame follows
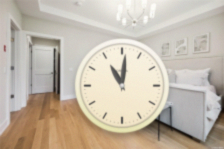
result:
11,01
